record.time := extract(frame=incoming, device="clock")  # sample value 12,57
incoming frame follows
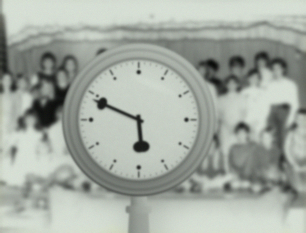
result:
5,49
